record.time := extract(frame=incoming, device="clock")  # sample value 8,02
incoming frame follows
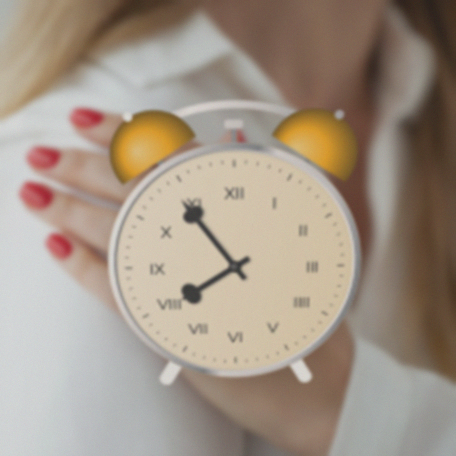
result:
7,54
